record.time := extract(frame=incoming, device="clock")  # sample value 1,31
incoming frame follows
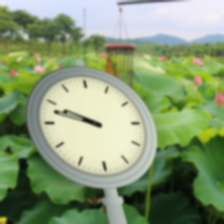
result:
9,48
